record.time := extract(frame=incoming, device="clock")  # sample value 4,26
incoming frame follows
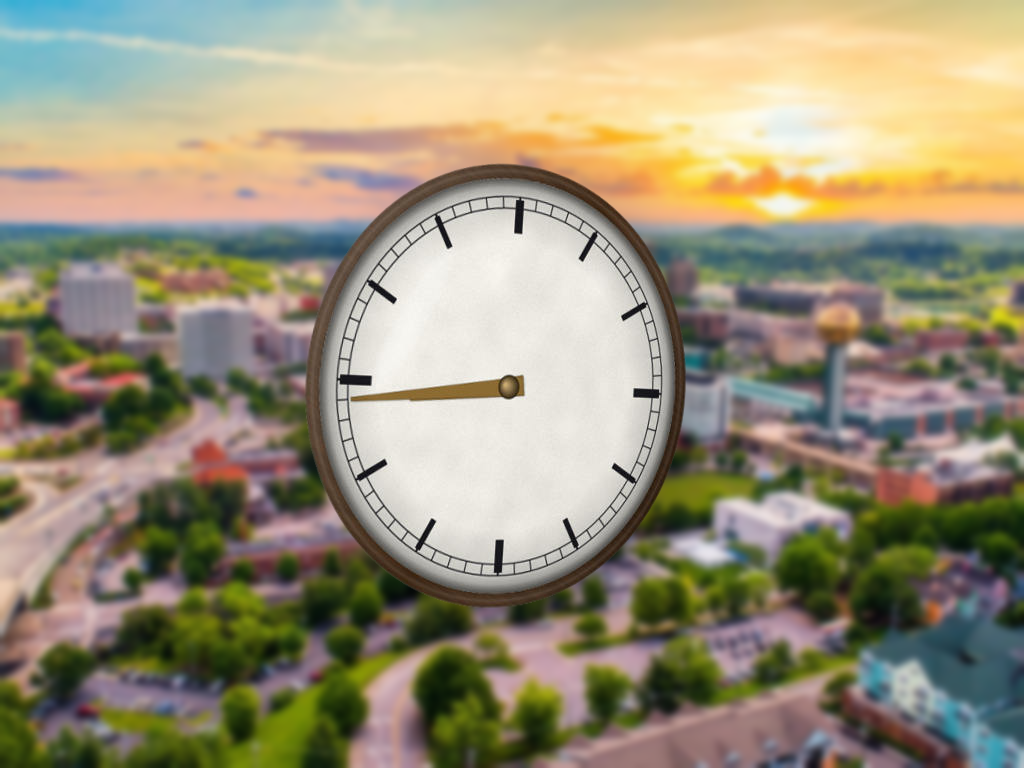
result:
8,44
